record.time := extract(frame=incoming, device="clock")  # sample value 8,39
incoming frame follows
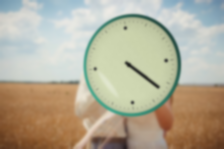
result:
4,22
